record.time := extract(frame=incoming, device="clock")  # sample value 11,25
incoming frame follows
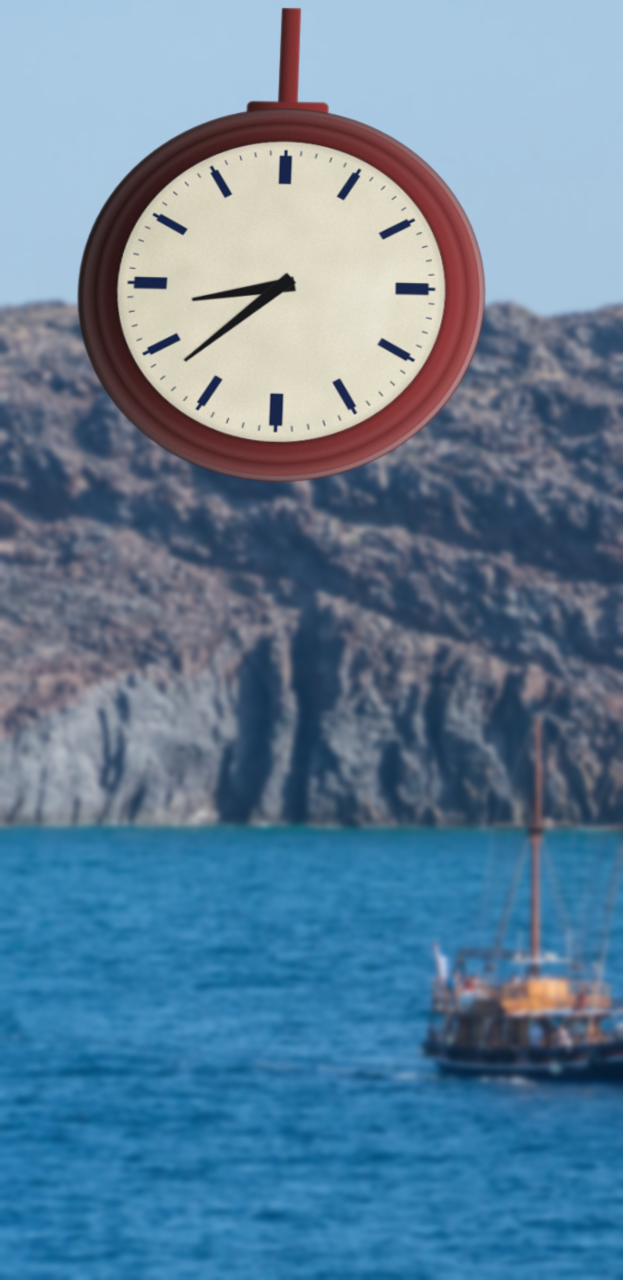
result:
8,38
